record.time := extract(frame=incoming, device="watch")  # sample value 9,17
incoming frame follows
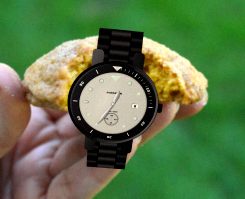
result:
12,35
